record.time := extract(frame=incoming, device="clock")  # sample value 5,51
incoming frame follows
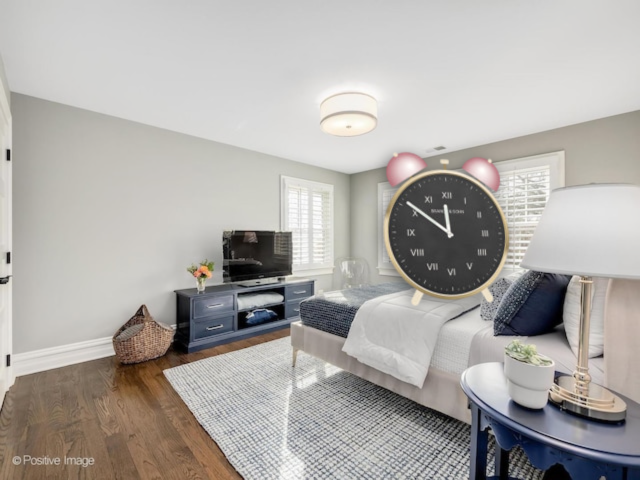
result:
11,51
